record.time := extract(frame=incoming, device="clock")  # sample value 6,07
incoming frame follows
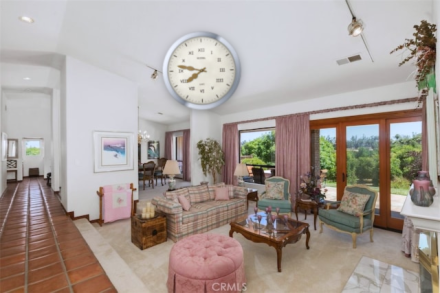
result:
7,47
